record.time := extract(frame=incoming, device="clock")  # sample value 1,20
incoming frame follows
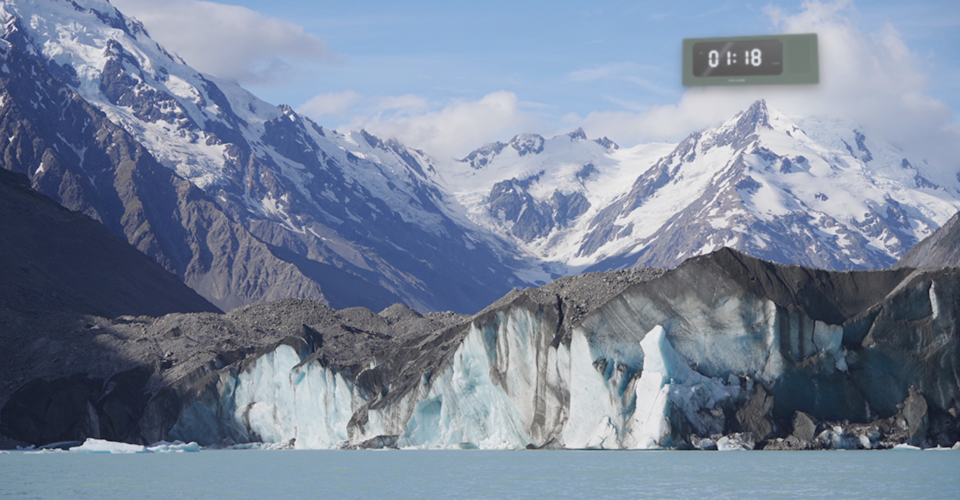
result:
1,18
